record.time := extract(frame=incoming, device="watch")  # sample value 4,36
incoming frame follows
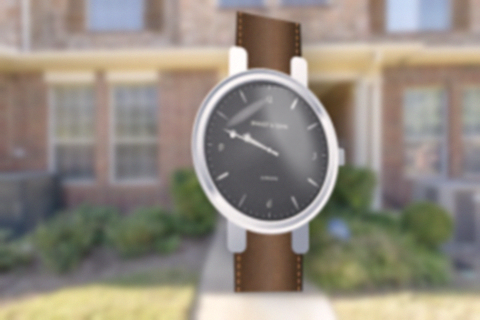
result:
9,48
